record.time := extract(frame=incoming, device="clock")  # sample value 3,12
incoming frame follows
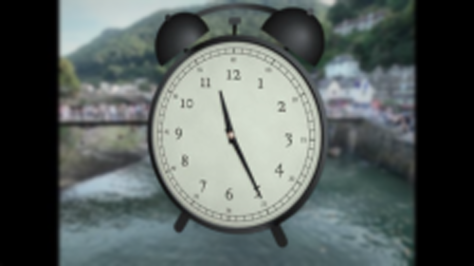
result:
11,25
